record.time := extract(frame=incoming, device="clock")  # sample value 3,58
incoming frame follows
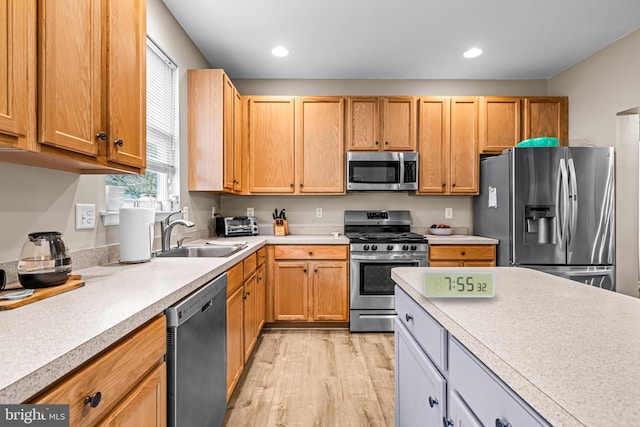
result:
7,55
